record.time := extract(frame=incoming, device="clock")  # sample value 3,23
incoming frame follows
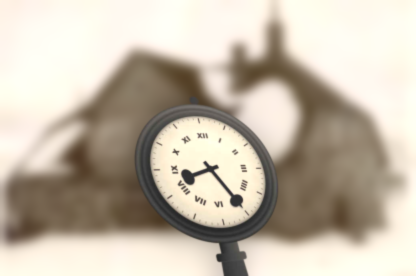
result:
8,25
